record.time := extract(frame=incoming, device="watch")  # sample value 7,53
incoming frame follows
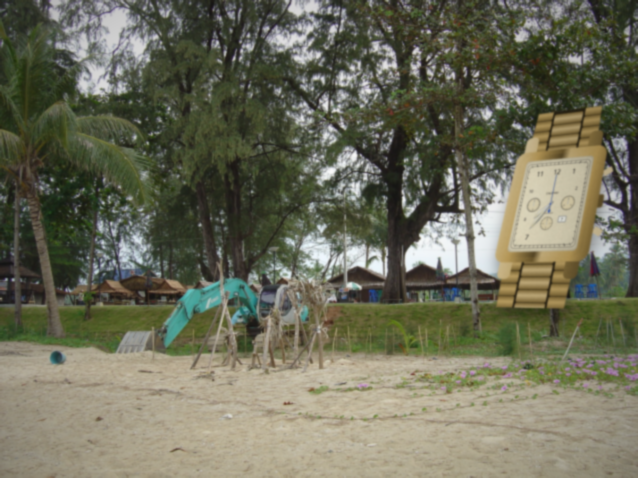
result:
7,36
